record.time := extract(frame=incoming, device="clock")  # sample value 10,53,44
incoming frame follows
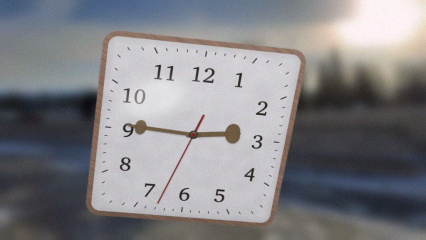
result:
2,45,33
